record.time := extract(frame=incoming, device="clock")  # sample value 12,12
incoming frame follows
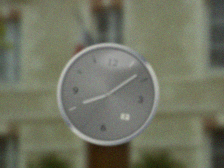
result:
8,08
